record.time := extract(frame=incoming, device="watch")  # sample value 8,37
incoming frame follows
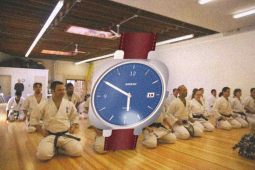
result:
5,50
